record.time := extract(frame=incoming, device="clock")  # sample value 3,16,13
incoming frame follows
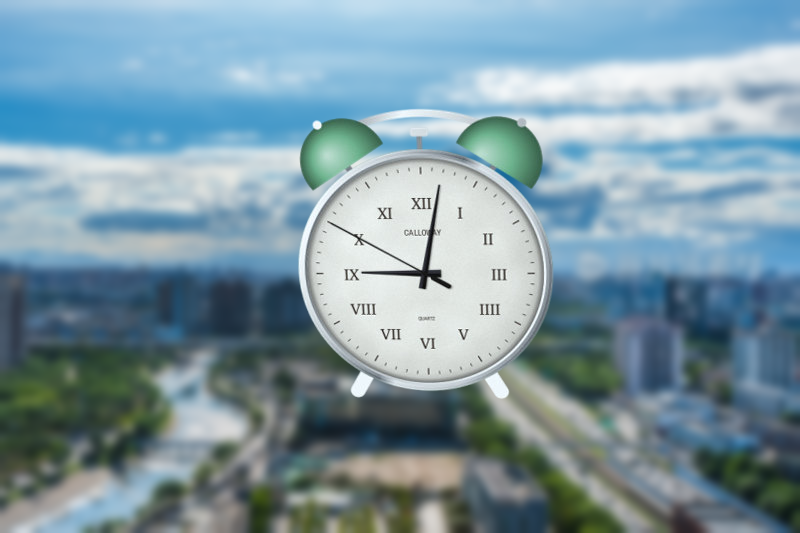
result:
9,01,50
